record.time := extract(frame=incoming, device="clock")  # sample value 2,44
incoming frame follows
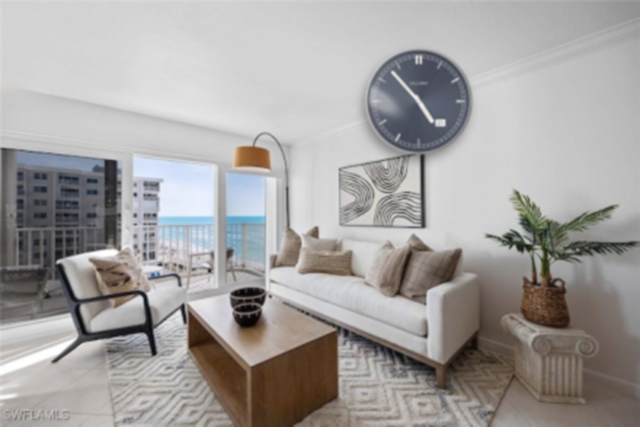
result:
4,53
